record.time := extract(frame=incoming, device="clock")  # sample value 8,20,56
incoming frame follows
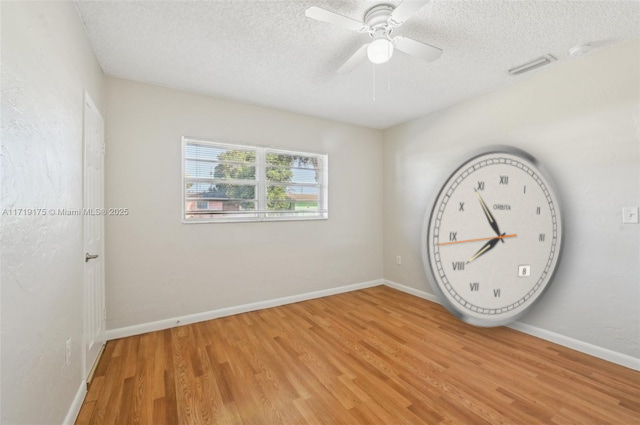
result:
7,53,44
